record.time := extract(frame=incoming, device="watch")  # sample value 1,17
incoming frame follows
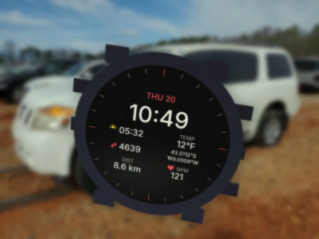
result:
10,49
